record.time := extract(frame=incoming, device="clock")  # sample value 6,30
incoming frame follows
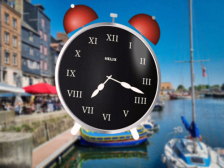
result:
7,18
